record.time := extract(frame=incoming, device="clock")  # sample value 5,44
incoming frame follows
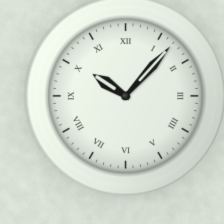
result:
10,07
